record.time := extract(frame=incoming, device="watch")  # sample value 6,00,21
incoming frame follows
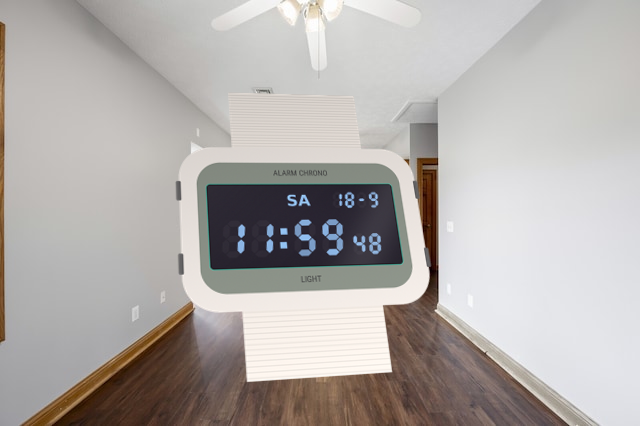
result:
11,59,48
